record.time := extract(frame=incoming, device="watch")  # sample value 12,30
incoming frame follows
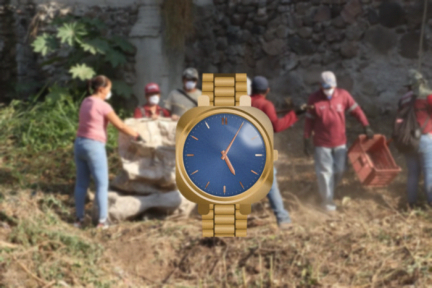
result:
5,05
